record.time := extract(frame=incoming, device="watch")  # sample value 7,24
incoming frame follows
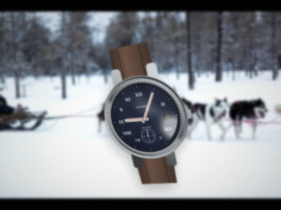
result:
9,05
